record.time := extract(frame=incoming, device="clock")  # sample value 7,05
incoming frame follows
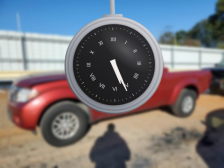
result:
5,26
